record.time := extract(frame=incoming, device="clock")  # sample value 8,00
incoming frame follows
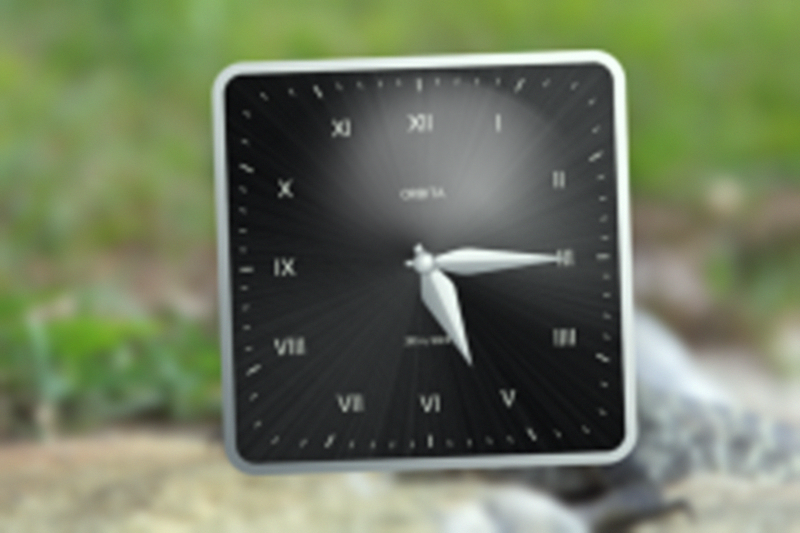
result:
5,15
